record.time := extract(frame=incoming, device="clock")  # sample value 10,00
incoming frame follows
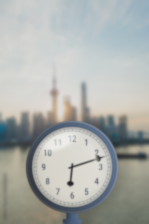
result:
6,12
